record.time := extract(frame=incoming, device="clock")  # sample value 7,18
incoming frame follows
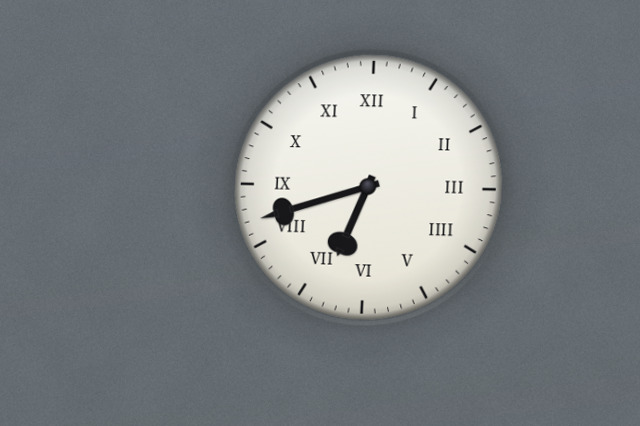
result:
6,42
